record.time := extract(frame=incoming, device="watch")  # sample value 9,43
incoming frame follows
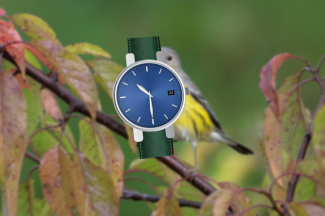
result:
10,30
